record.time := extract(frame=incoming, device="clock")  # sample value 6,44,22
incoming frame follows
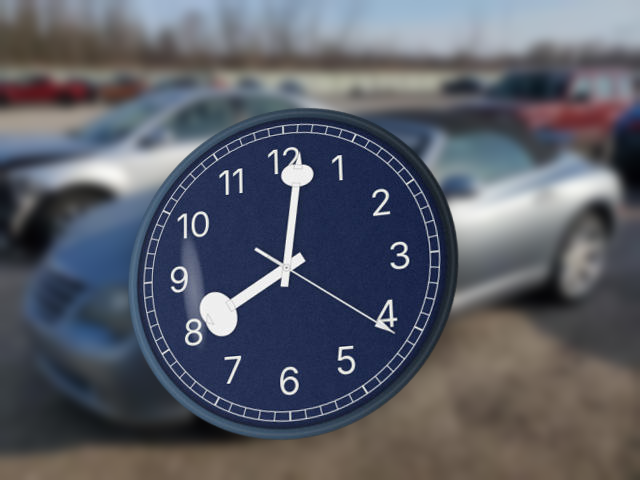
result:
8,01,21
